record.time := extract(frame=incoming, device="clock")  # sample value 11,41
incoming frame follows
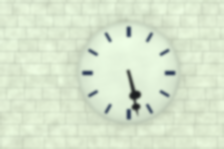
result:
5,28
